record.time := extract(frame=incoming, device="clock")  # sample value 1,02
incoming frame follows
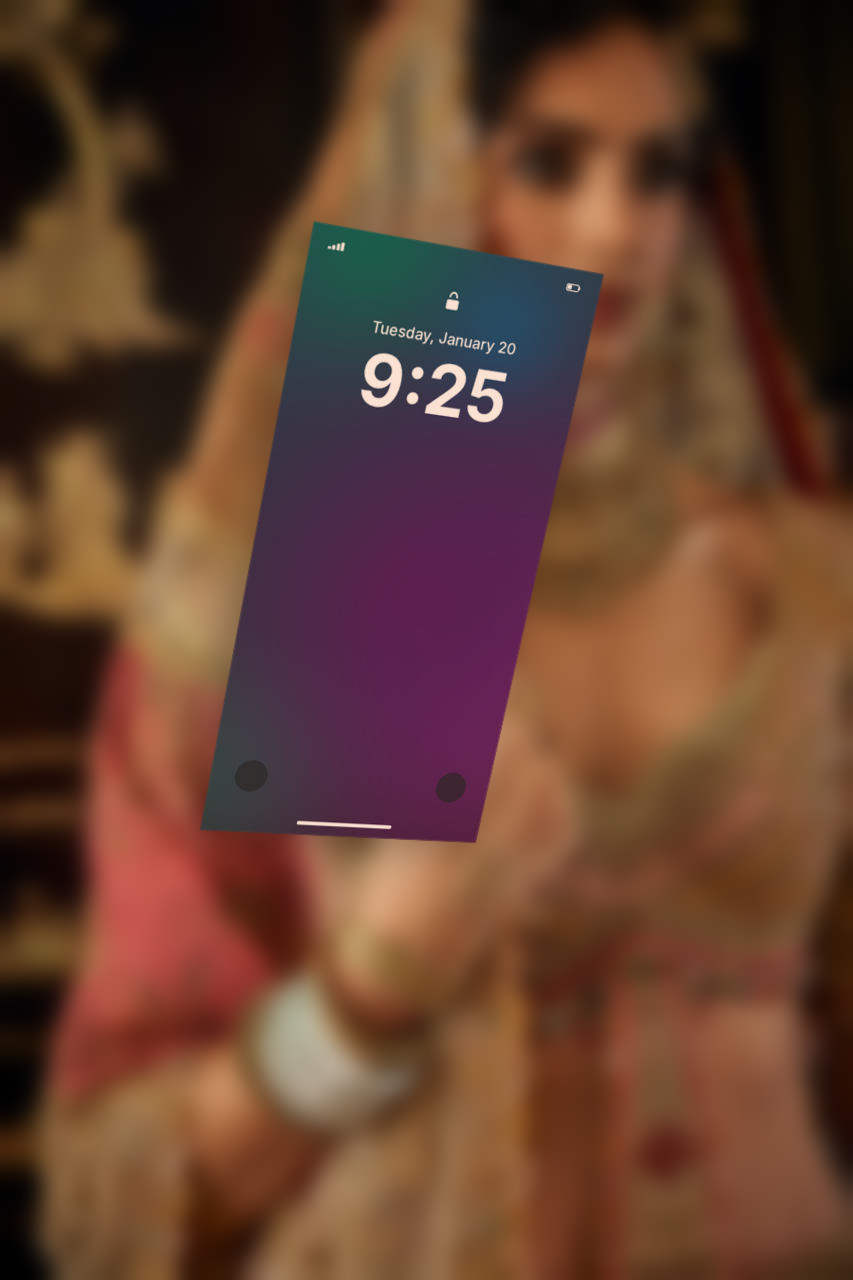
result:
9,25
